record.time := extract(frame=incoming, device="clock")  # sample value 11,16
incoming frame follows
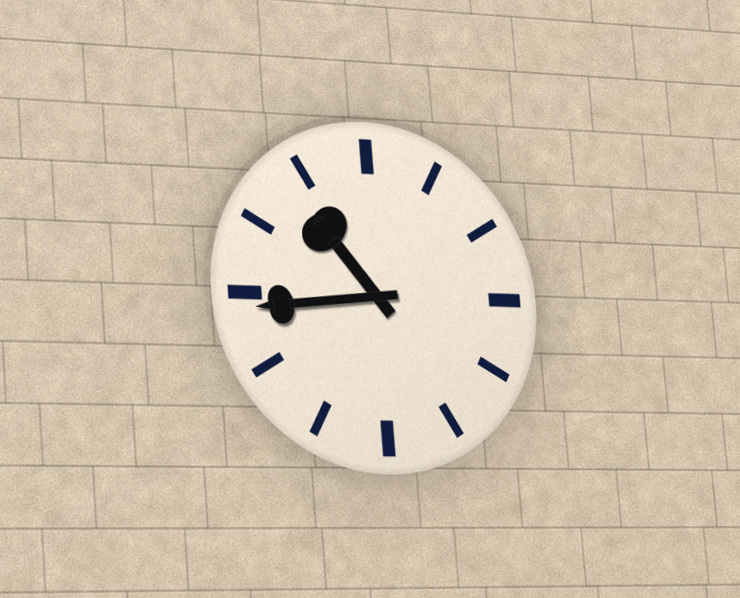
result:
10,44
